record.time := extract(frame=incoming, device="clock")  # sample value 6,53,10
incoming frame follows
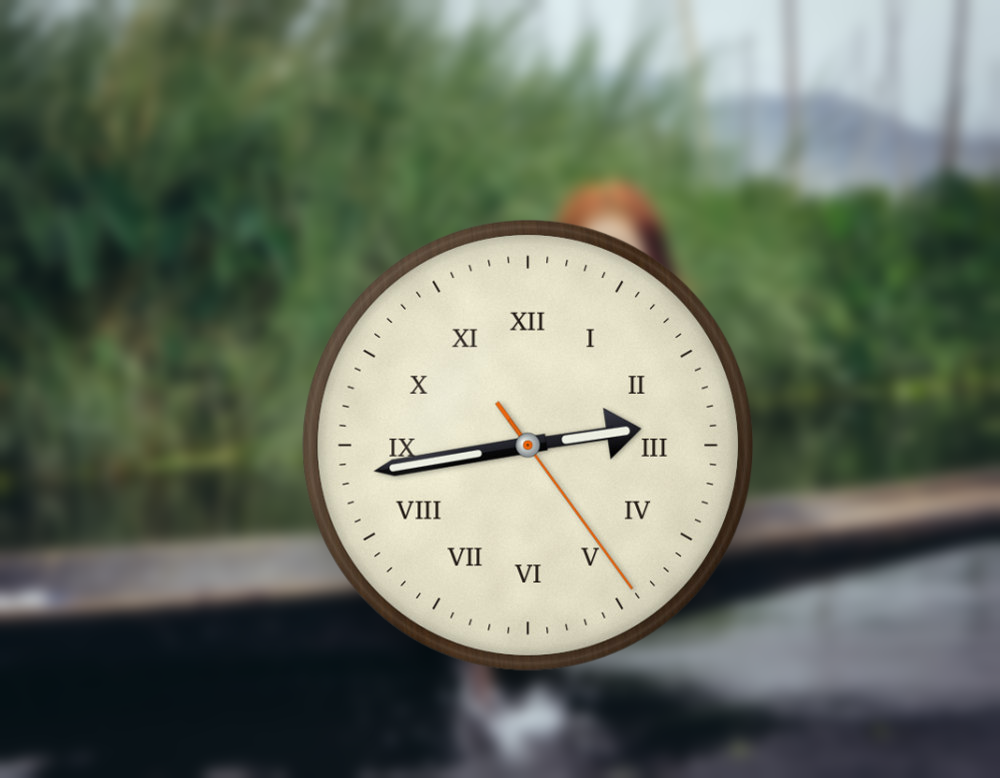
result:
2,43,24
